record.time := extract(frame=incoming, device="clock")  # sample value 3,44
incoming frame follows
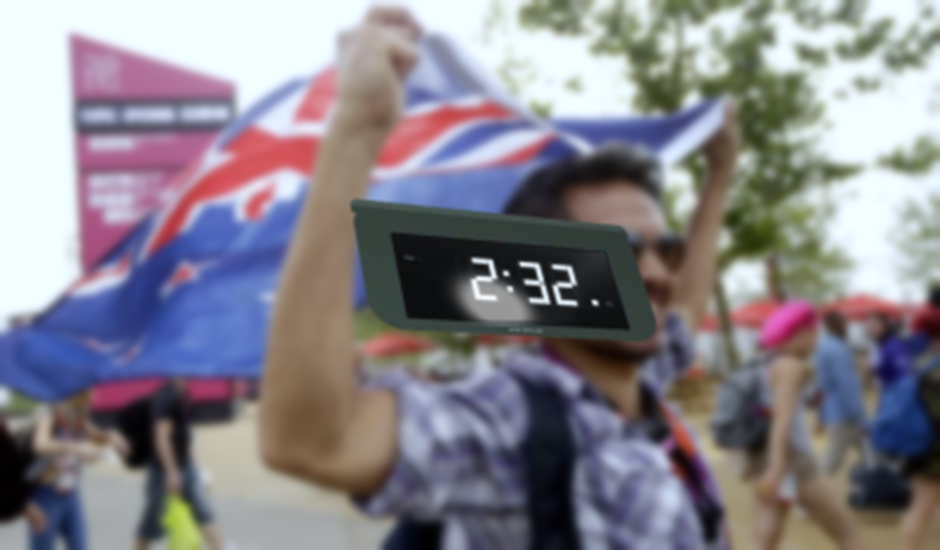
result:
2,32
